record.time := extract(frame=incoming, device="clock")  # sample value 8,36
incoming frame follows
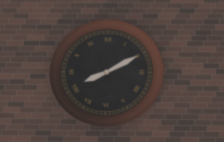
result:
8,10
